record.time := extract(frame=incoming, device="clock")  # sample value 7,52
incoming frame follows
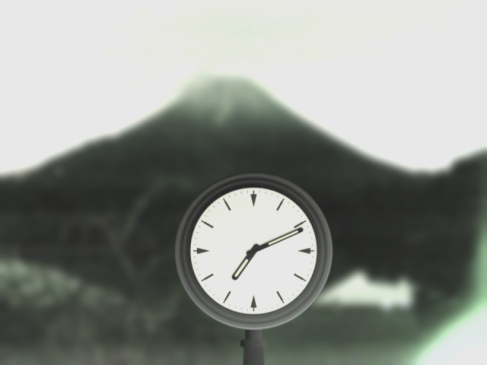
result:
7,11
